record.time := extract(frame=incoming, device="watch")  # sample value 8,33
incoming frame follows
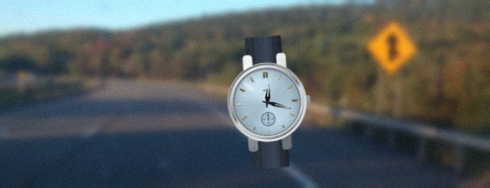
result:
12,18
